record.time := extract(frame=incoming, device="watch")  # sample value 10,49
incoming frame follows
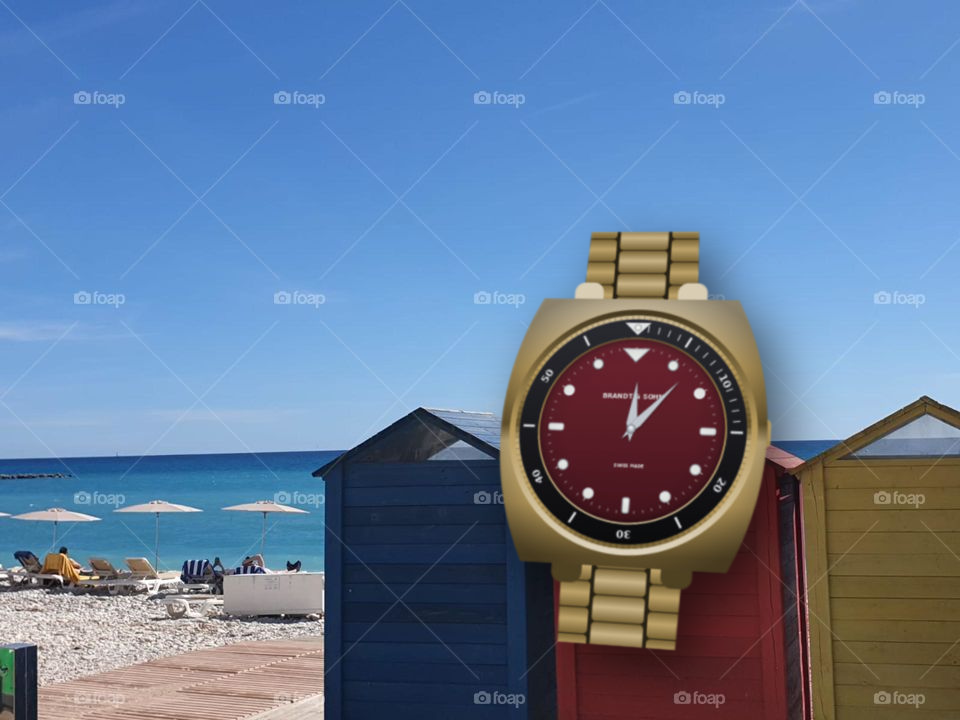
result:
12,07
